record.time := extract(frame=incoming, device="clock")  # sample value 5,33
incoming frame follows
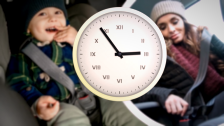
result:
2,54
